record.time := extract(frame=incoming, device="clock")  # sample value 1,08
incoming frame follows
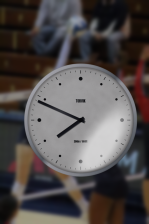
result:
7,49
